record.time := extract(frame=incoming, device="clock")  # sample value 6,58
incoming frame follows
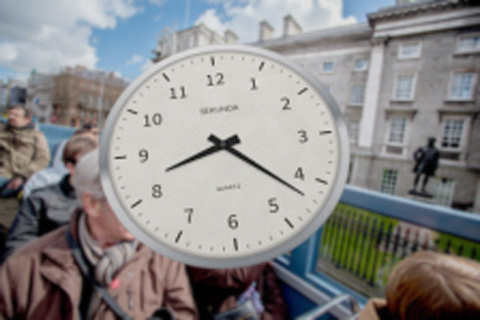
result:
8,22
